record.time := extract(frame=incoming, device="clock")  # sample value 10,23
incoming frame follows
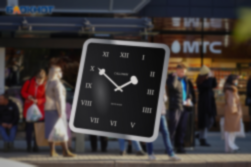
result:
1,51
